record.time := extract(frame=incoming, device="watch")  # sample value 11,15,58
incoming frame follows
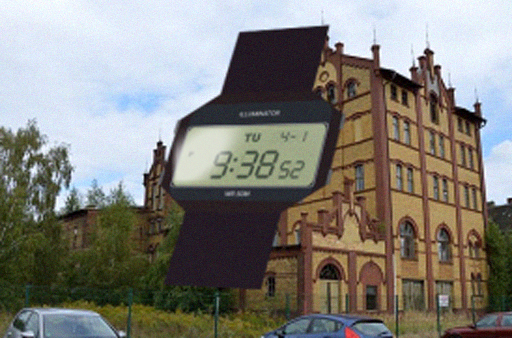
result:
9,38,52
